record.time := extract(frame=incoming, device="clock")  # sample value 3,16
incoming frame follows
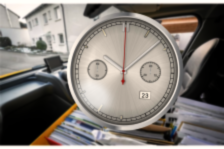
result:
10,08
